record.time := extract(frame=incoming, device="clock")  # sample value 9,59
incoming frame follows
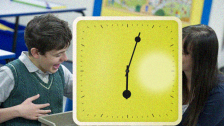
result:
6,03
